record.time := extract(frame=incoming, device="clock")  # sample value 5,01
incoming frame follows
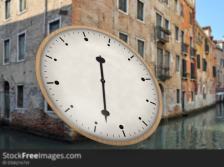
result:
12,33
